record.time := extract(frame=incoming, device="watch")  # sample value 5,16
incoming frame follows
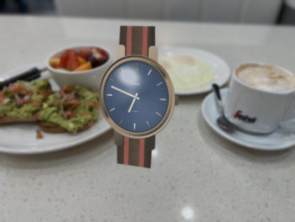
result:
6,48
